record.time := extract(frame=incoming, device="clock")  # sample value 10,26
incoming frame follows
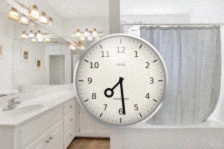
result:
7,29
